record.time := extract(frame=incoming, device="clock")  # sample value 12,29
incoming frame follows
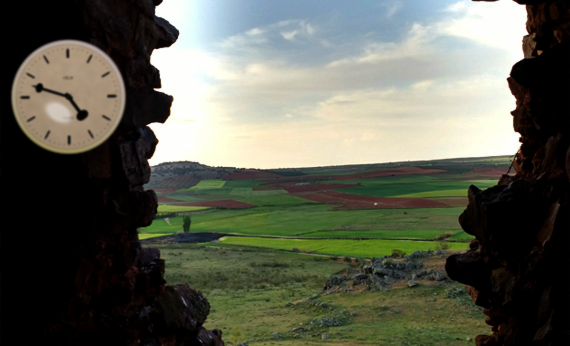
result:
4,48
